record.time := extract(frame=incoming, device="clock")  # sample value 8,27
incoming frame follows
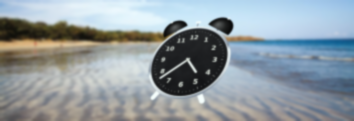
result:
4,38
